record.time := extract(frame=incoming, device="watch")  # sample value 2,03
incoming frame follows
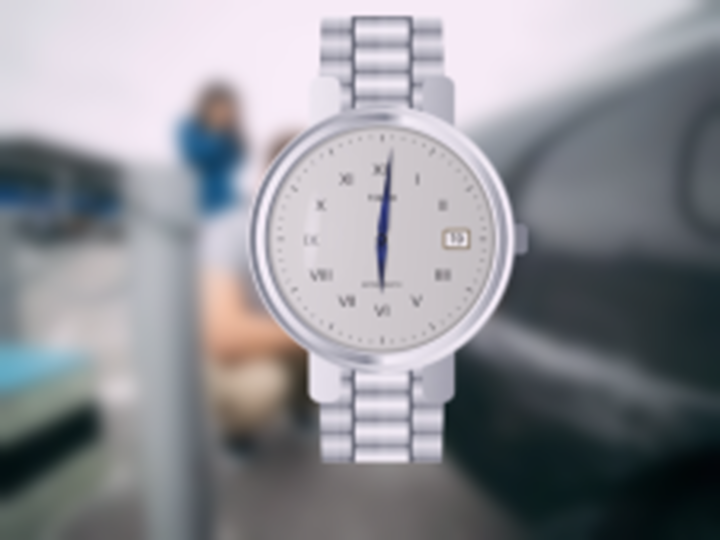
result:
6,01
